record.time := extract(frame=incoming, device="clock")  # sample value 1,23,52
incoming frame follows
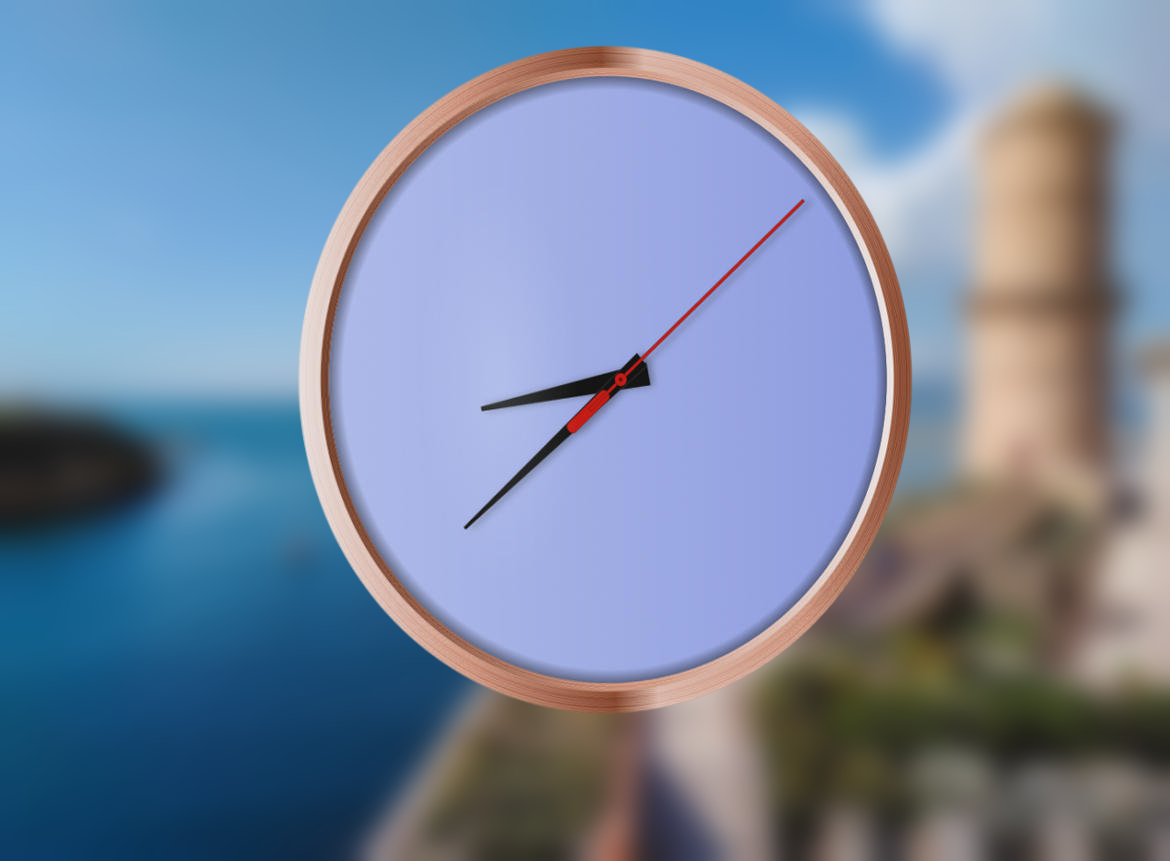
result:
8,38,08
